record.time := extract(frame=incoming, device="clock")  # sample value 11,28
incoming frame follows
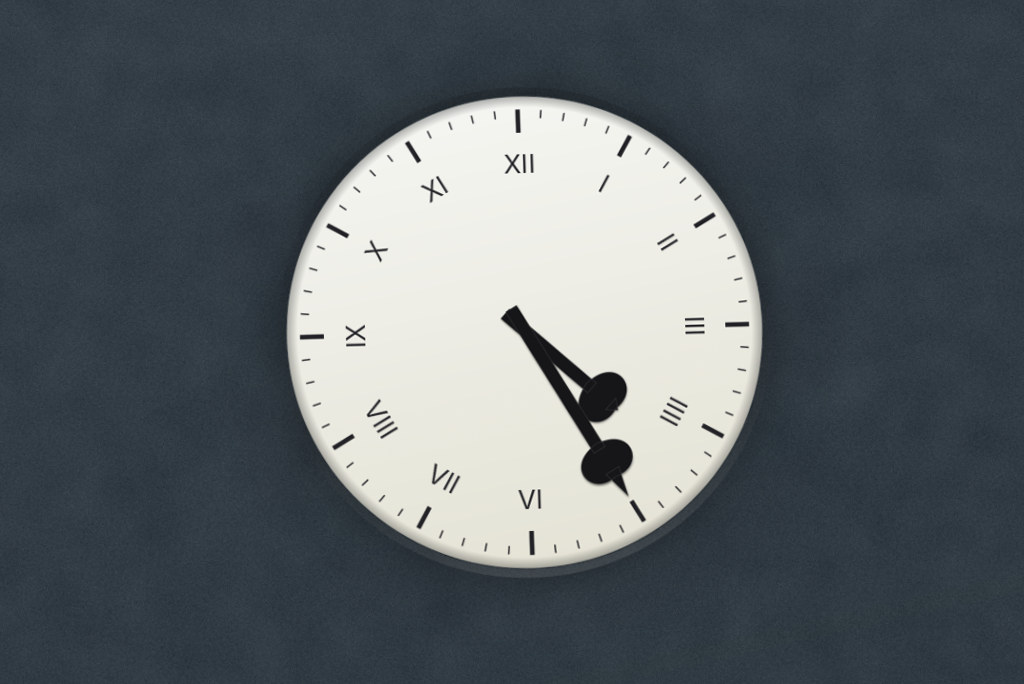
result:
4,25
